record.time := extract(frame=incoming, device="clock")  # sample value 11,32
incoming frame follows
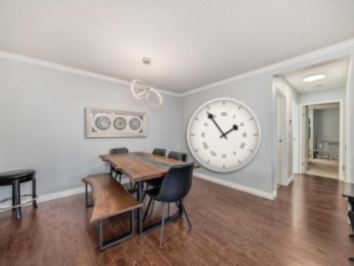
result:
1,54
